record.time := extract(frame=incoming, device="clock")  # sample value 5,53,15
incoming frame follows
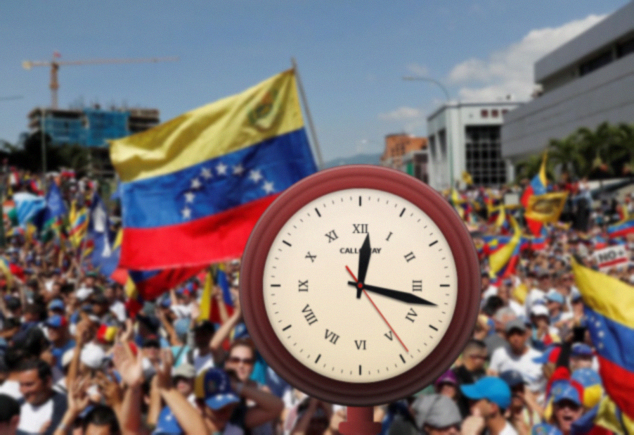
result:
12,17,24
